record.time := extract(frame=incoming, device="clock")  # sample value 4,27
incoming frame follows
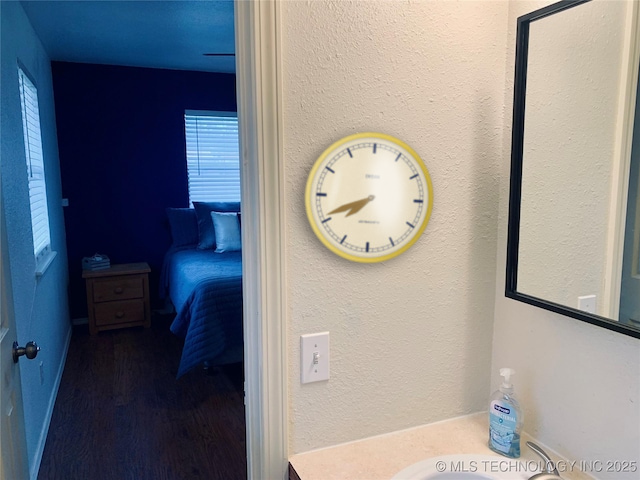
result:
7,41
